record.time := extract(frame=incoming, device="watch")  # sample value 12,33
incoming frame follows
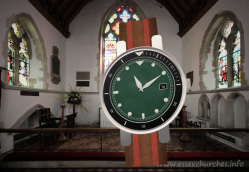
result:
11,10
